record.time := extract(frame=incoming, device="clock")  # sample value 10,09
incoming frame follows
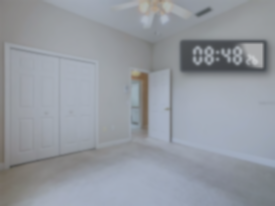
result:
8,48
